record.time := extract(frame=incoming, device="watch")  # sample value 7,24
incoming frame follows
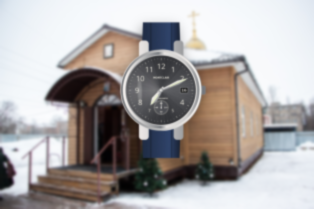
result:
7,11
